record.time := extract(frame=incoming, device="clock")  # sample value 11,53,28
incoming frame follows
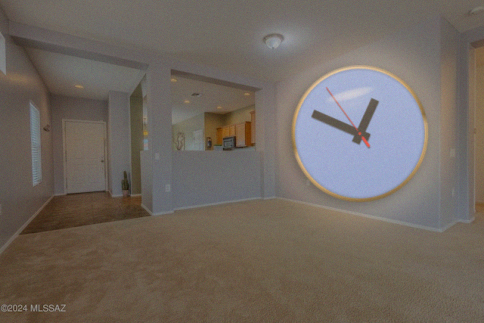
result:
12,48,54
